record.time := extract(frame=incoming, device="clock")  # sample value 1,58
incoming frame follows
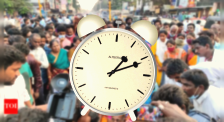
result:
1,11
